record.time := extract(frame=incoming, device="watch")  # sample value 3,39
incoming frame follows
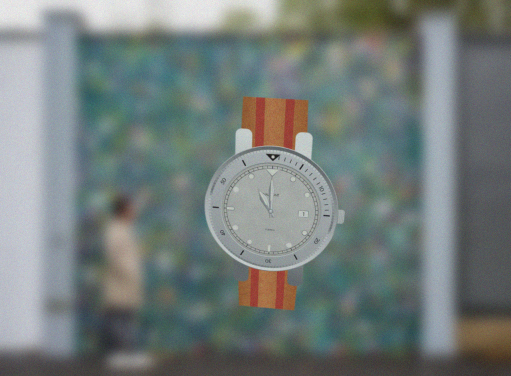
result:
11,00
